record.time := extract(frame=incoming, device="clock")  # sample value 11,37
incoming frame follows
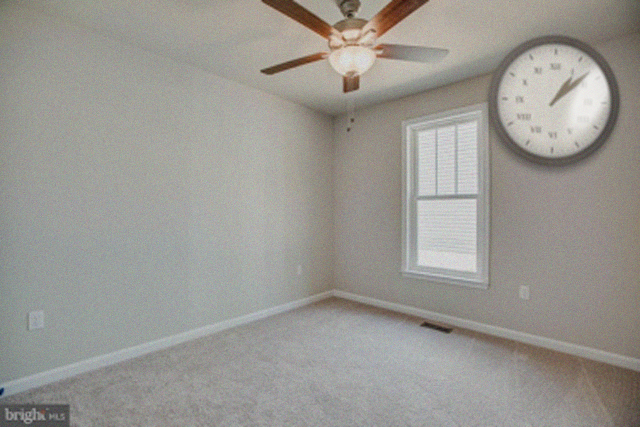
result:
1,08
